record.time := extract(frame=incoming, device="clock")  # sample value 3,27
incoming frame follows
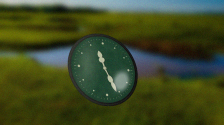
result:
11,26
